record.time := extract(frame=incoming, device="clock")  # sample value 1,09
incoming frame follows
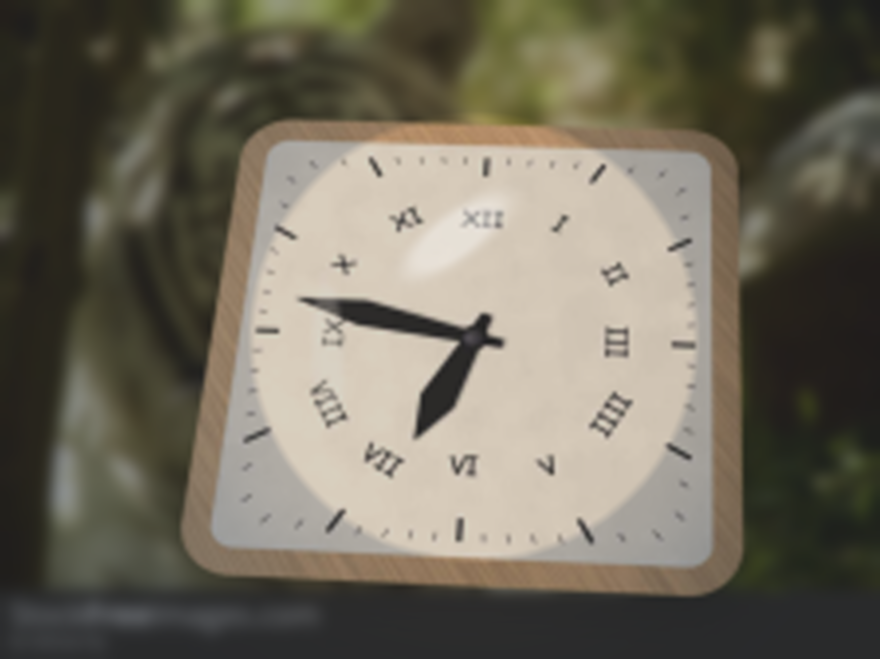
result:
6,47
